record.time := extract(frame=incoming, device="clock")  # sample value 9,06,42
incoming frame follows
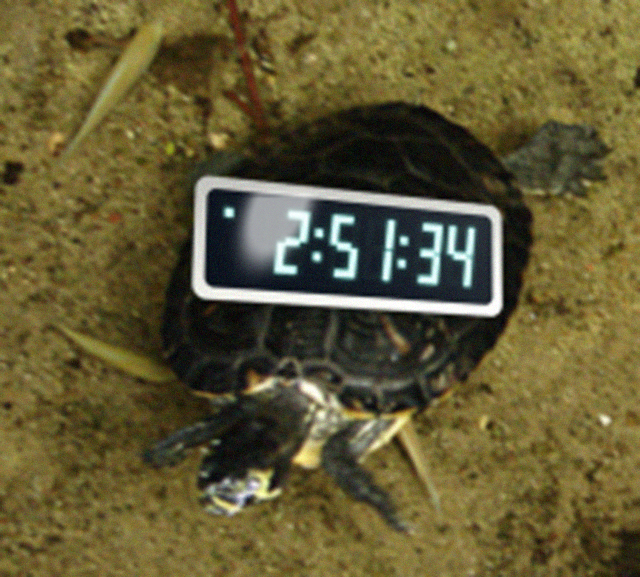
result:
2,51,34
